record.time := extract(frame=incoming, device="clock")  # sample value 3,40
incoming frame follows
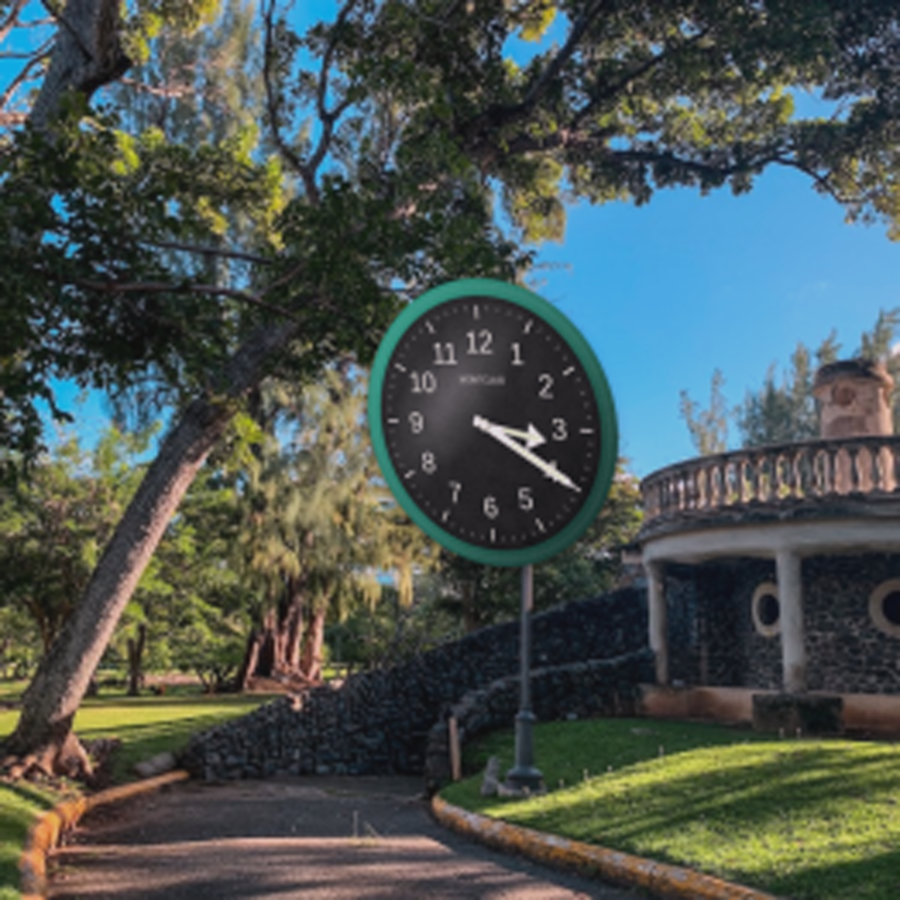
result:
3,20
